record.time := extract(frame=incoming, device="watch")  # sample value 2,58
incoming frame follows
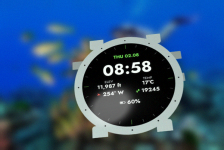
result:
8,58
